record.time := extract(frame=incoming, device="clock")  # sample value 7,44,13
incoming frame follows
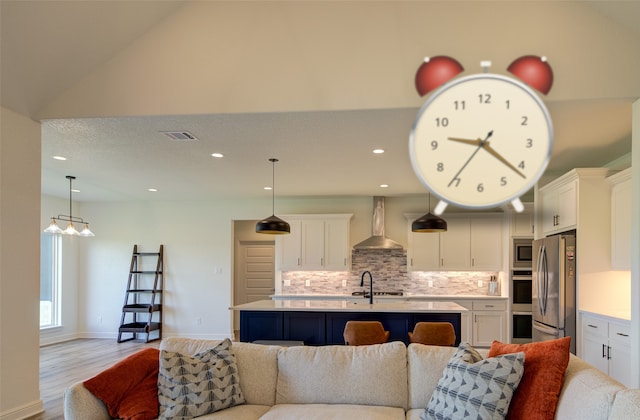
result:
9,21,36
